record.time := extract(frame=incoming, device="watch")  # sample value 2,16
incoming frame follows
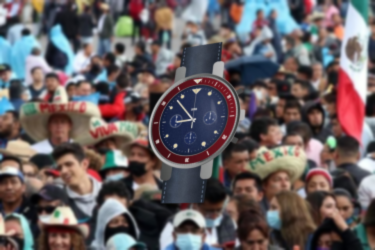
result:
8,53
